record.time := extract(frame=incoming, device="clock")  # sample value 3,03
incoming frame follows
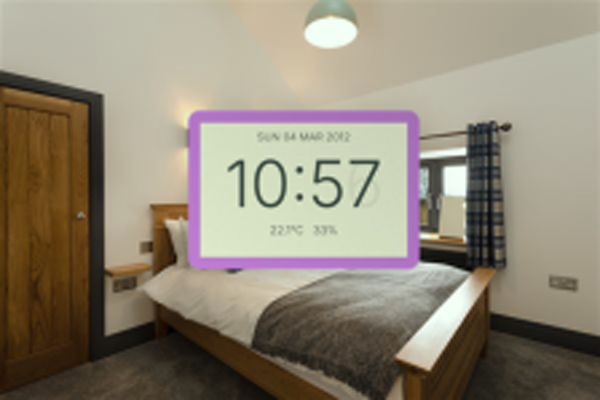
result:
10,57
